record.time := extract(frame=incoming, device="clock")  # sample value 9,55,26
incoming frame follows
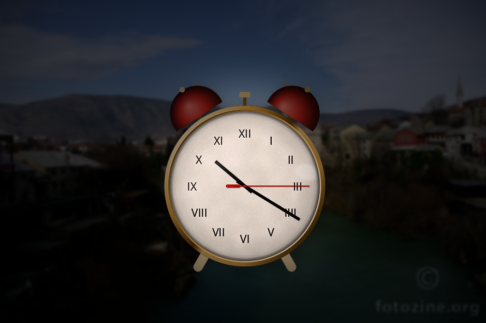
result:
10,20,15
